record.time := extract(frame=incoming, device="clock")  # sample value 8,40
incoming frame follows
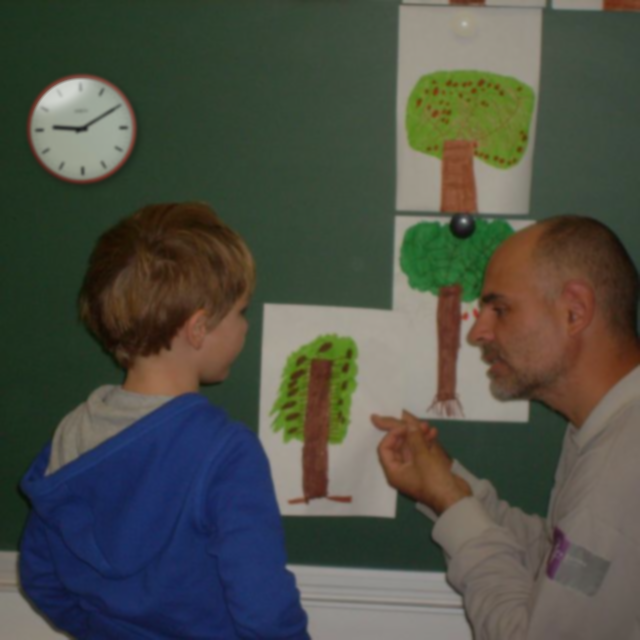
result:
9,10
